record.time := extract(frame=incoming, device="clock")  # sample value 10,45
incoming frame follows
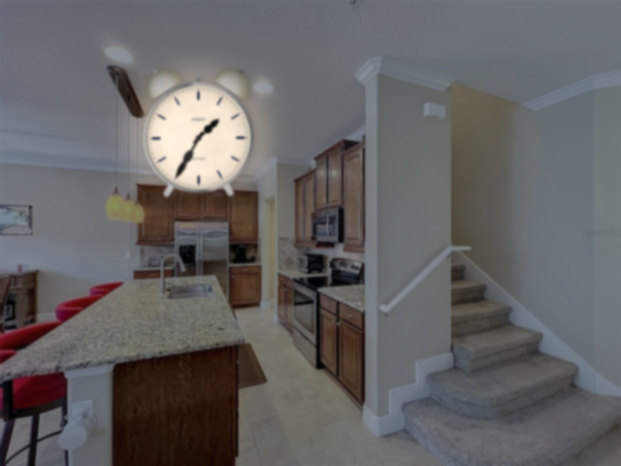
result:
1,35
